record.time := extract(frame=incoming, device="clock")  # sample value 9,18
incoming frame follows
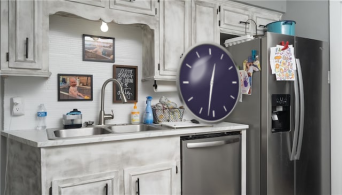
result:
12,32
